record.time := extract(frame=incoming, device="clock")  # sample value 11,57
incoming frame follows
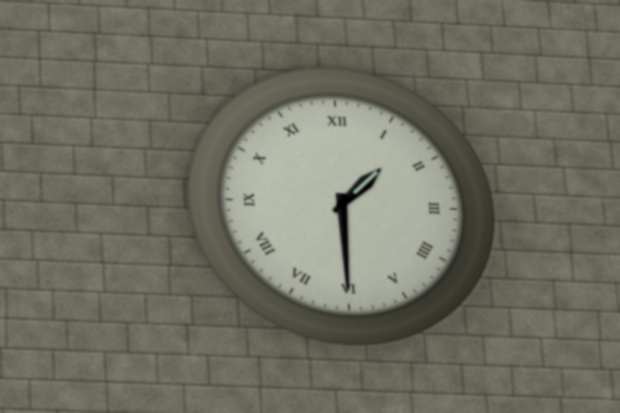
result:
1,30
